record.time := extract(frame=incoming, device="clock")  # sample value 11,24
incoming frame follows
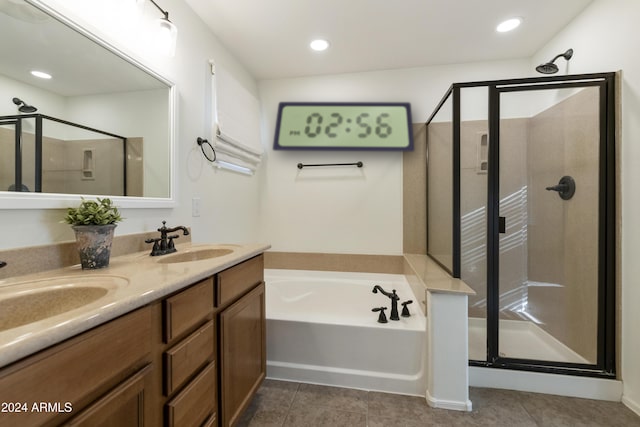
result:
2,56
